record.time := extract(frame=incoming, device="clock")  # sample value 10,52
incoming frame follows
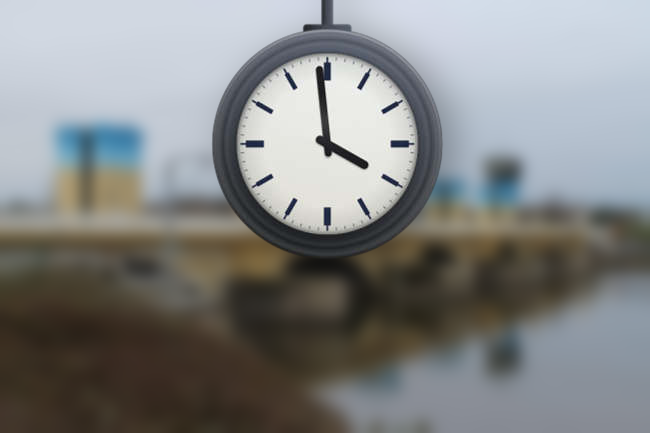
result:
3,59
